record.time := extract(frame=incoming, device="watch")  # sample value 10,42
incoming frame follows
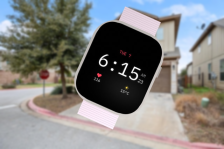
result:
6,15
